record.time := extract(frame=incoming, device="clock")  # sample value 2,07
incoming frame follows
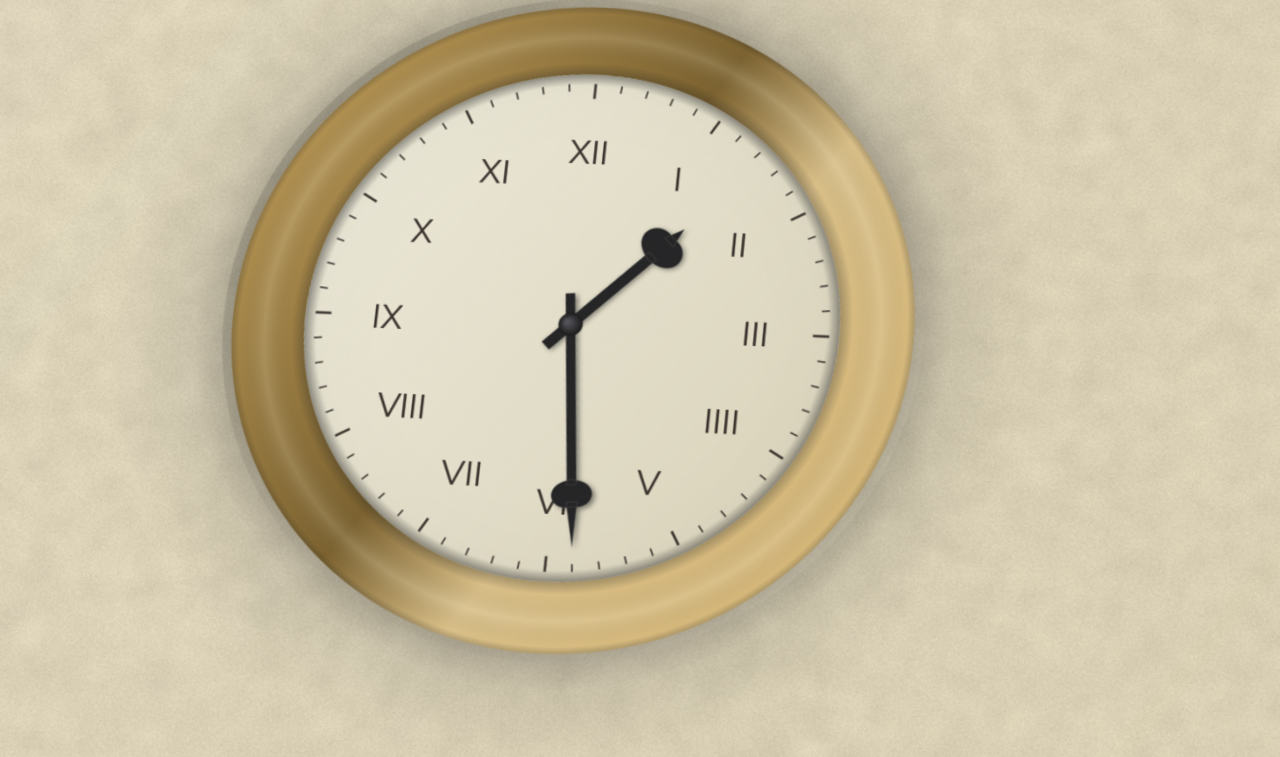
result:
1,29
